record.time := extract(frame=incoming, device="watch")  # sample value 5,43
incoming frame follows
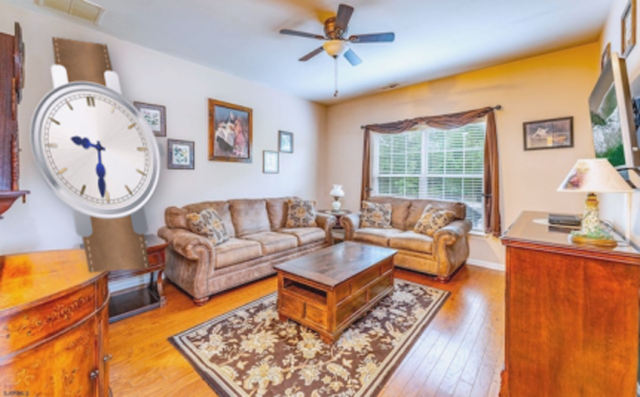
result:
9,31
